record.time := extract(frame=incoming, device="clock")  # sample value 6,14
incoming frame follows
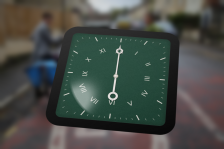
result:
6,00
